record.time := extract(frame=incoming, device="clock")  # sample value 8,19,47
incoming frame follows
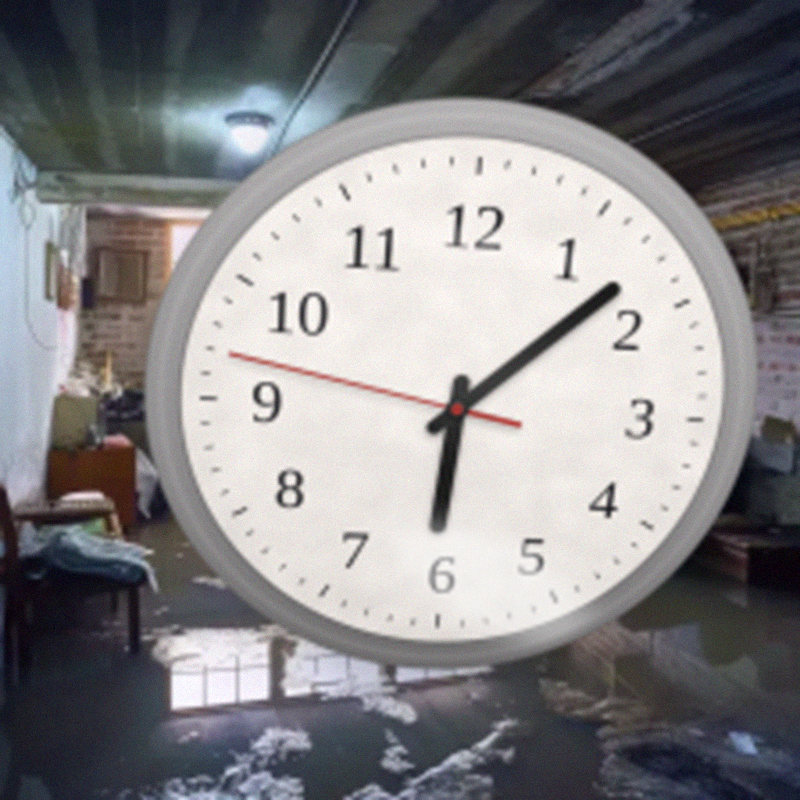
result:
6,07,47
